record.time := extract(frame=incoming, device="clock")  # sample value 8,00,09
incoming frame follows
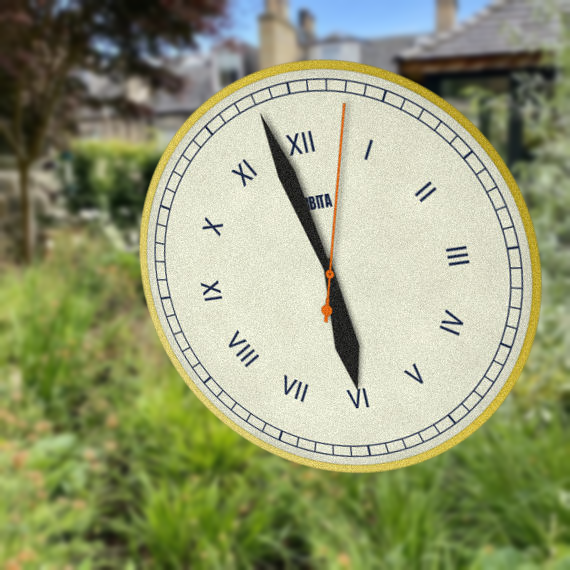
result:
5,58,03
